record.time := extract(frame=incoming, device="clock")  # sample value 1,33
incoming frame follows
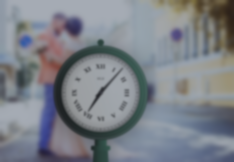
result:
7,07
